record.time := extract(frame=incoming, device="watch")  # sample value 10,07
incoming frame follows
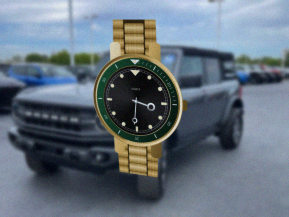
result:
3,31
